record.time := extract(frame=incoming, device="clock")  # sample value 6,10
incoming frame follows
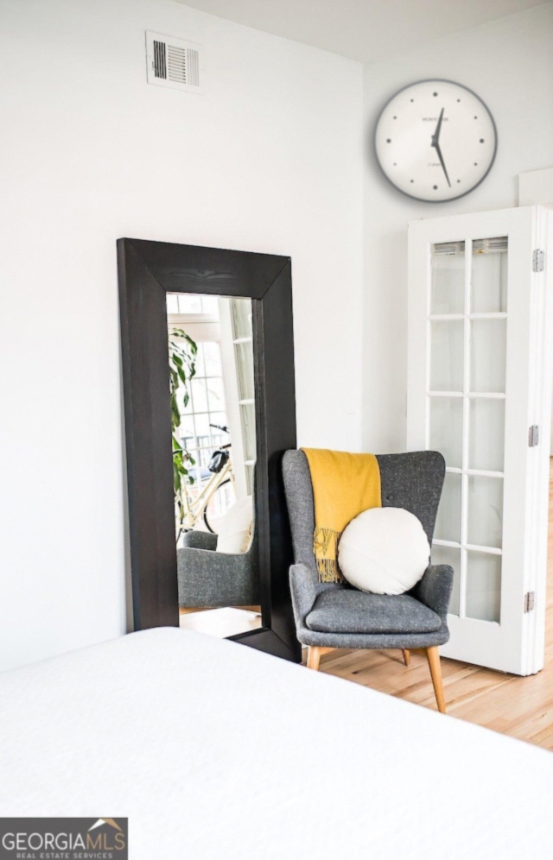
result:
12,27
